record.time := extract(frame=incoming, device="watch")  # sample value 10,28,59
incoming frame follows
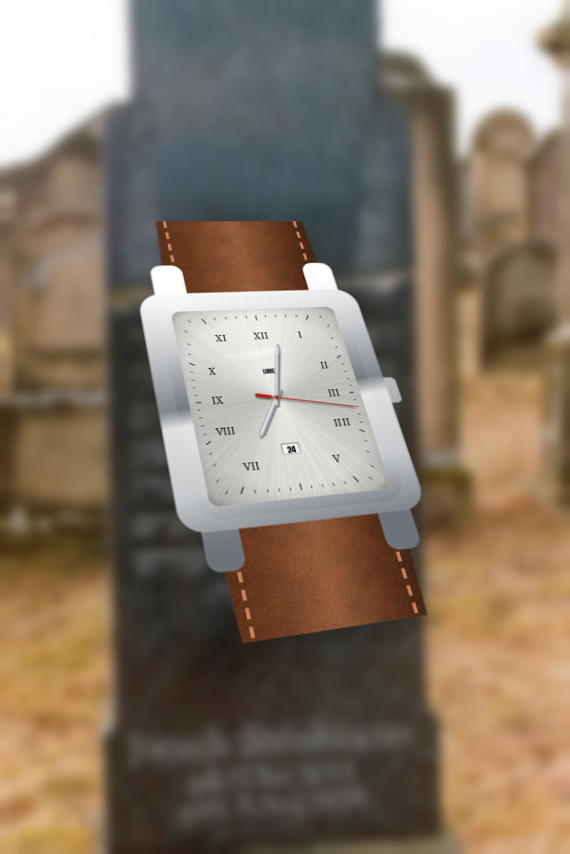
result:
7,02,17
